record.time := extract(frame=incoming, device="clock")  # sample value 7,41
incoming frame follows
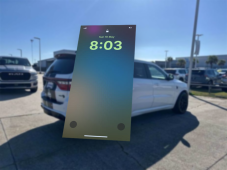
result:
8,03
